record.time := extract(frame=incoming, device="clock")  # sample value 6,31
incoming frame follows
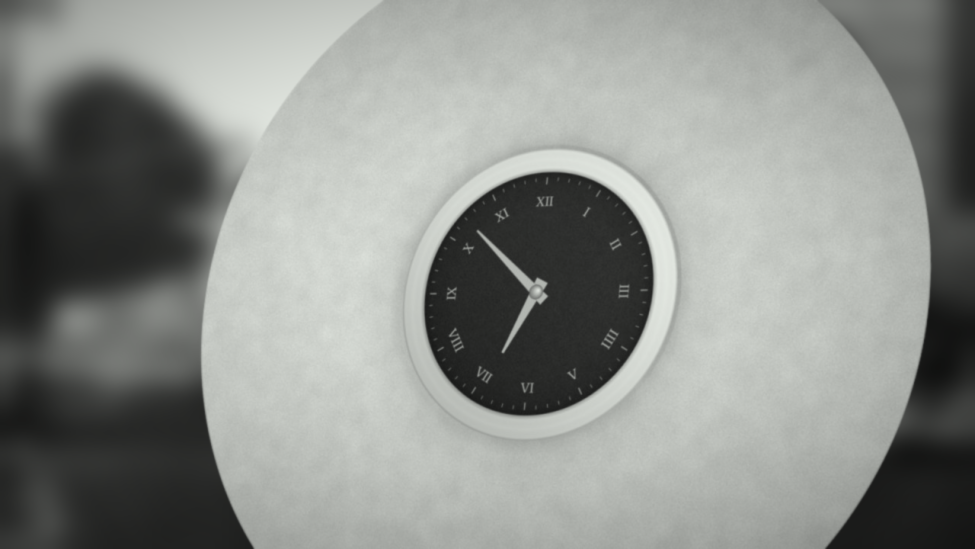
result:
6,52
